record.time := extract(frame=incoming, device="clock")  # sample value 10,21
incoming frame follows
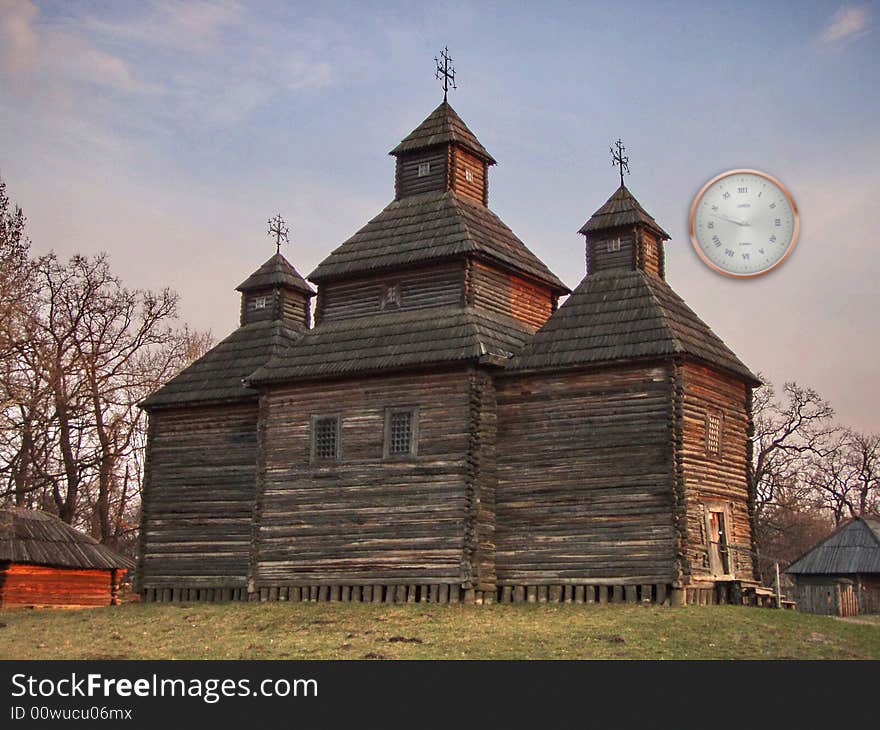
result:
9,48
